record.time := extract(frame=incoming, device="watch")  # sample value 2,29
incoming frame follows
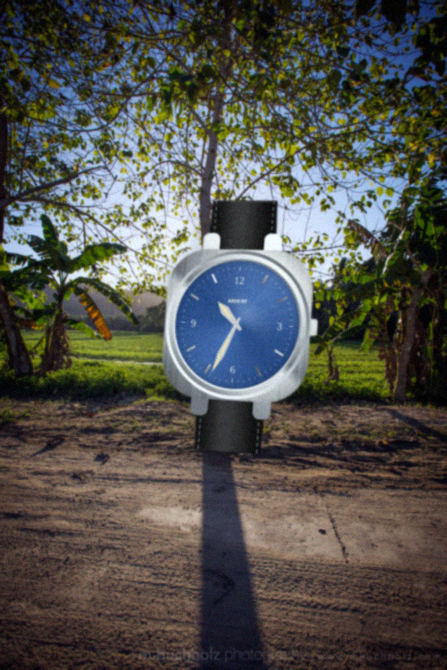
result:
10,34
